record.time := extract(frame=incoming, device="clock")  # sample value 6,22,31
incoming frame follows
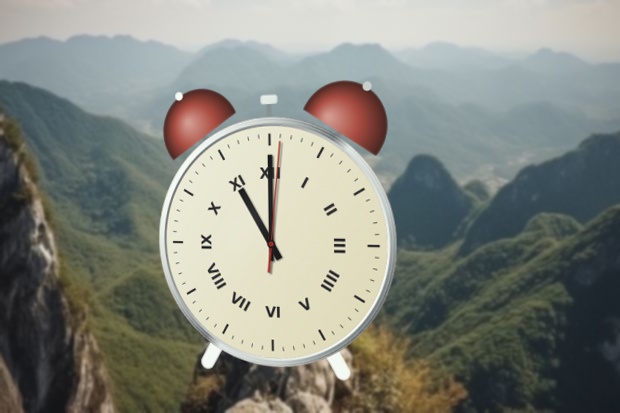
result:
11,00,01
